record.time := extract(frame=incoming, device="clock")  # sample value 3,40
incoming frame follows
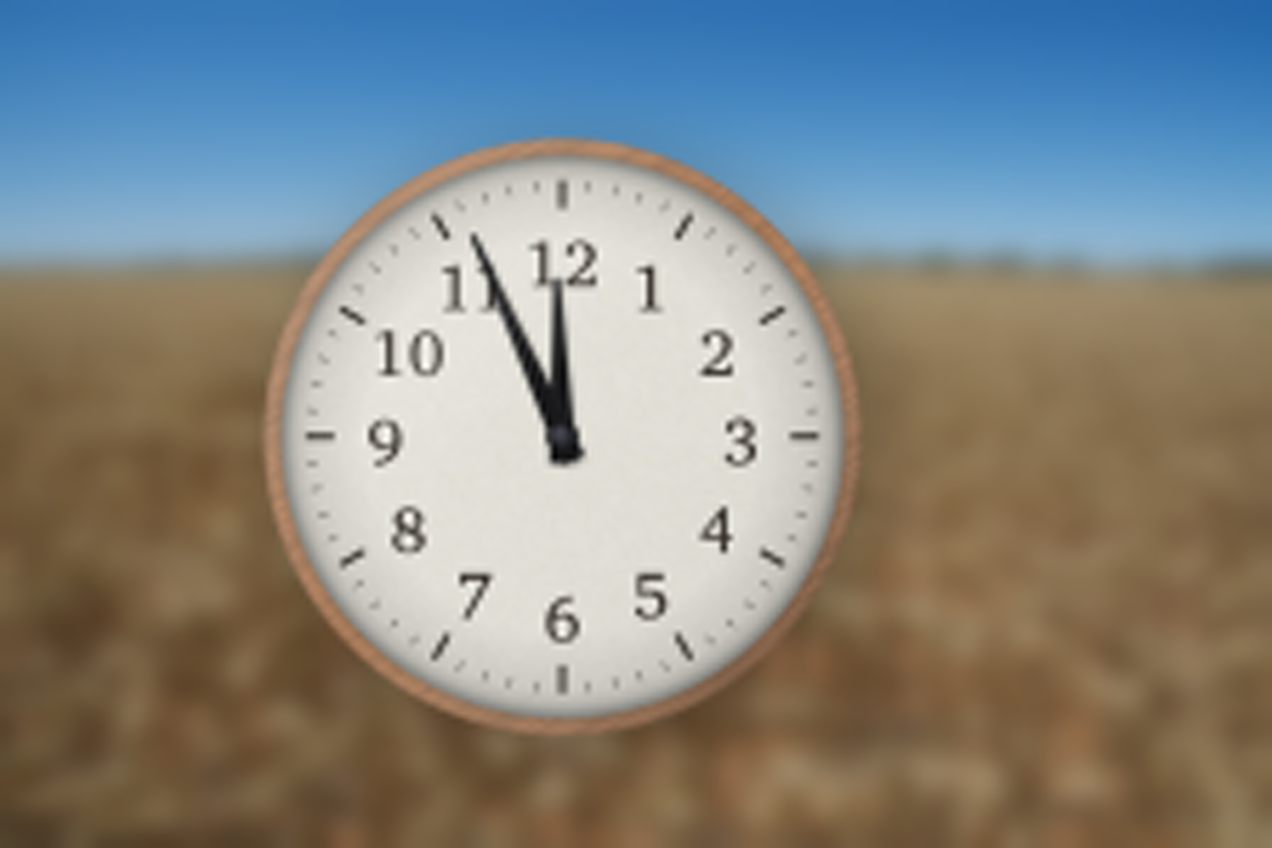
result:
11,56
